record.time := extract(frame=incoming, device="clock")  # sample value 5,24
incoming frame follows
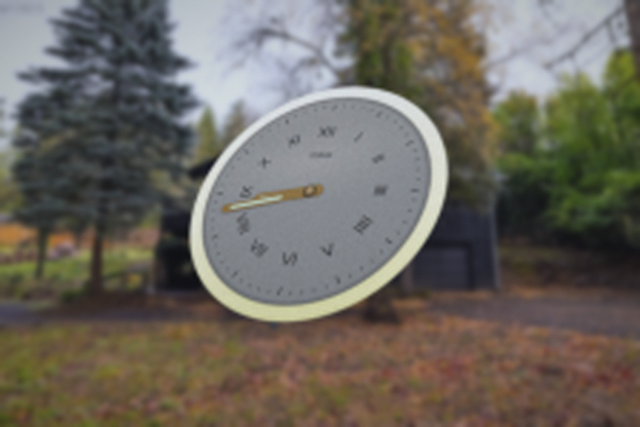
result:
8,43
